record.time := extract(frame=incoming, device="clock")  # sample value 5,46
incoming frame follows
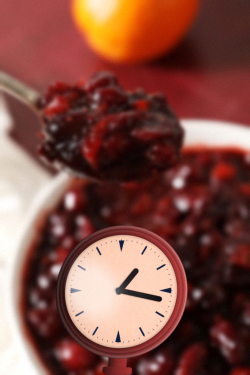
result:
1,17
